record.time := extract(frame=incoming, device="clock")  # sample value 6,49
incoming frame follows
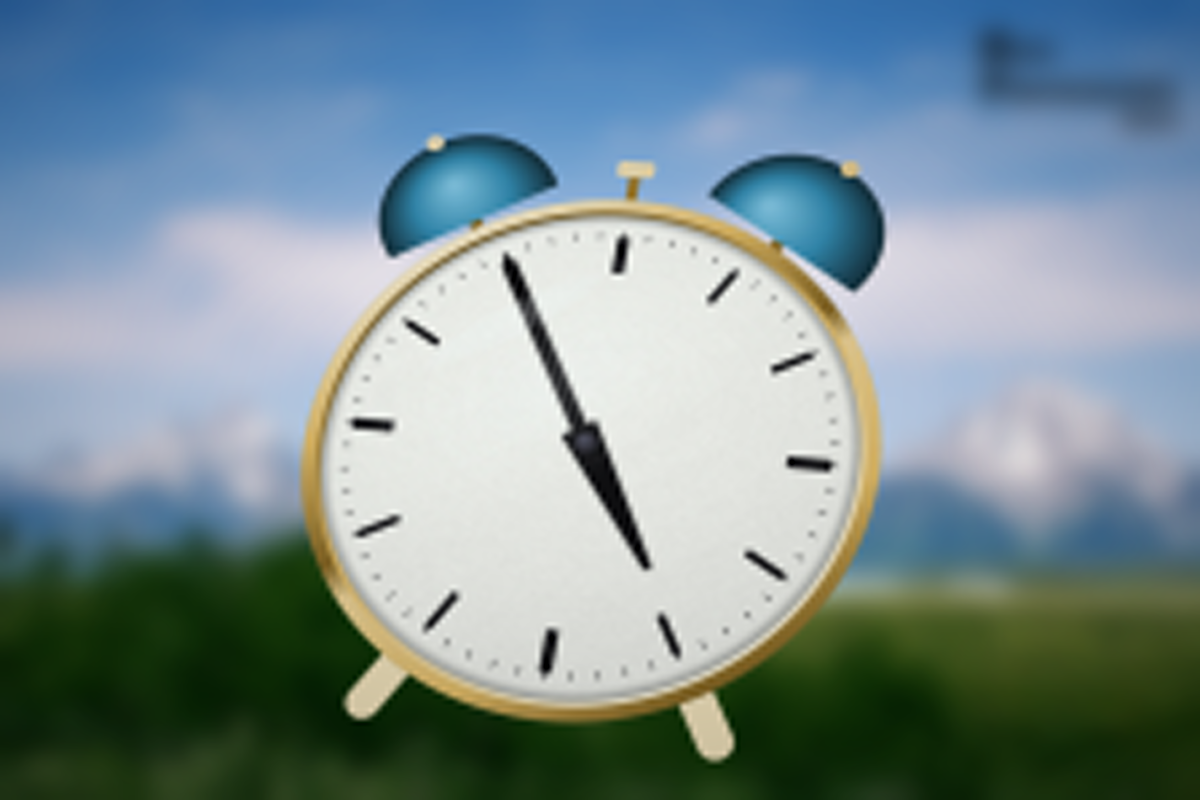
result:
4,55
